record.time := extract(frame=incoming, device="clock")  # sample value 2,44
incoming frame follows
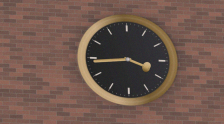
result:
3,44
